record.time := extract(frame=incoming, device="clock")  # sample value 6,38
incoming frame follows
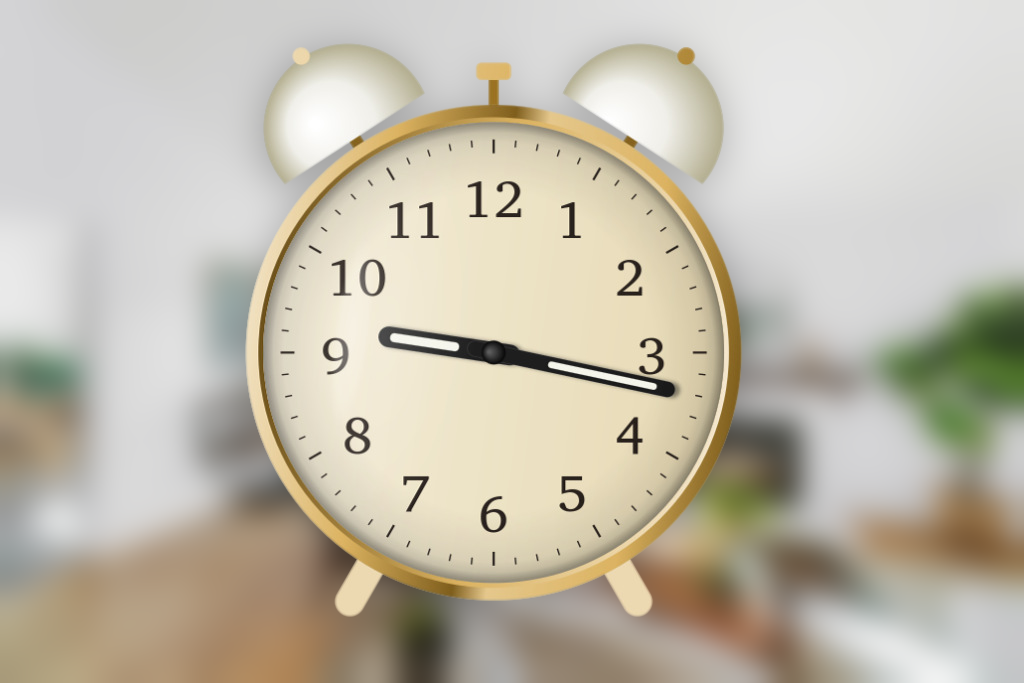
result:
9,17
